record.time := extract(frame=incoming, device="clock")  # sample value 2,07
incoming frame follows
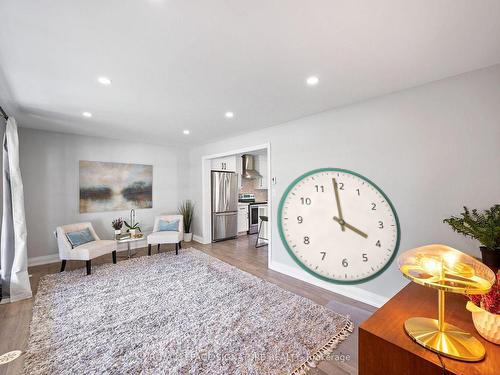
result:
3,59
